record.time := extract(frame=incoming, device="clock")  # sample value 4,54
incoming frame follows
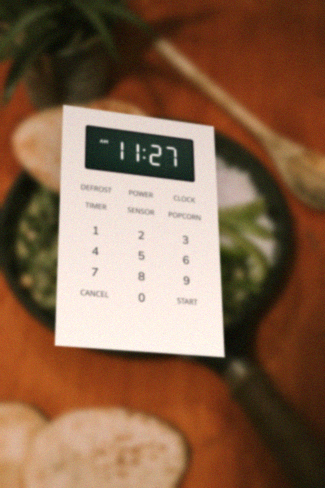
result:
11,27
